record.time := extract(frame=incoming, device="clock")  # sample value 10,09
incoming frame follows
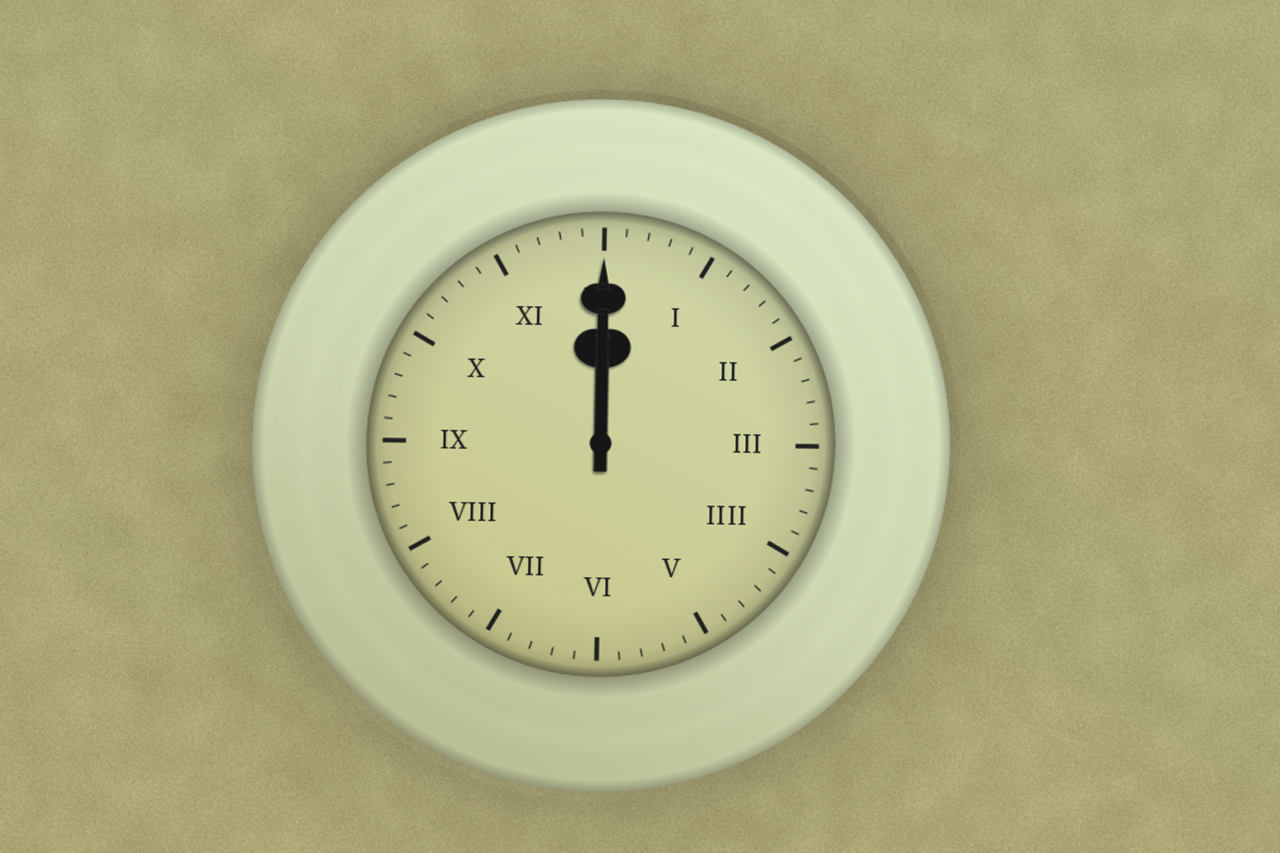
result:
12,00
